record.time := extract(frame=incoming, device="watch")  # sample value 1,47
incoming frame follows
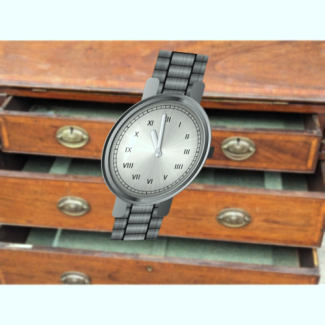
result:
10,59
